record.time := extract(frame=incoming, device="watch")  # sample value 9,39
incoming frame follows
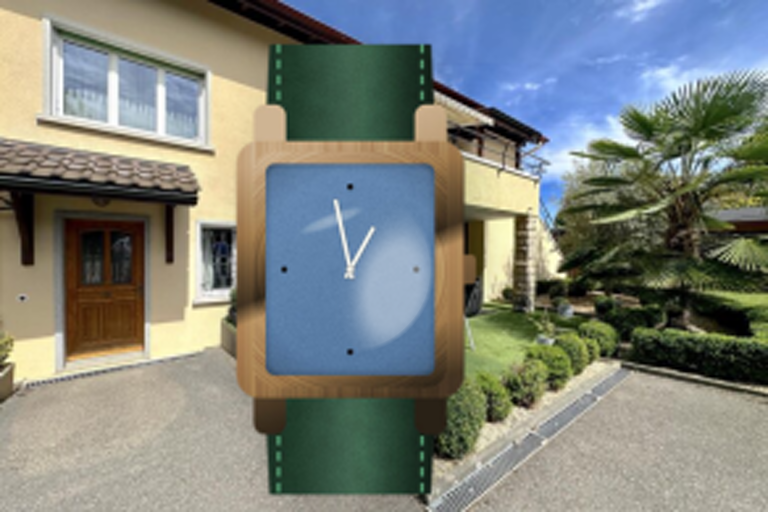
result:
12,58
